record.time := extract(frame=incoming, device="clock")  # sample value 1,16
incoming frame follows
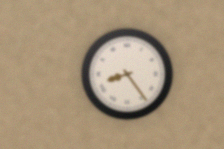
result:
8,24
